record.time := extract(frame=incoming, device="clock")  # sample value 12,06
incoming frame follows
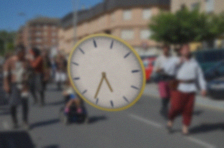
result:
5,36
